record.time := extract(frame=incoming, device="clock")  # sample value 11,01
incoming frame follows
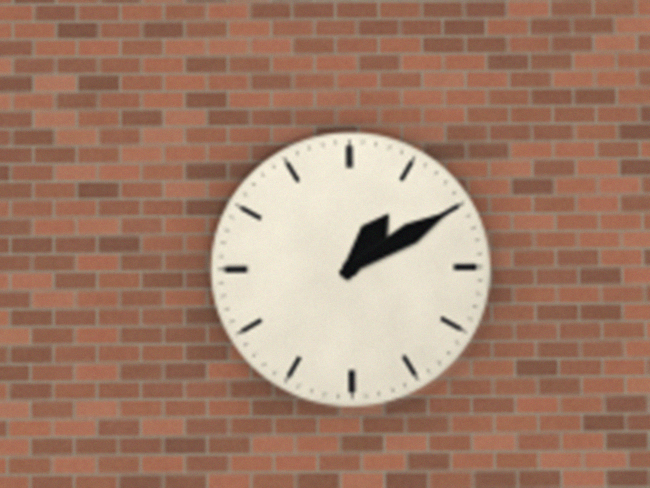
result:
1,10
